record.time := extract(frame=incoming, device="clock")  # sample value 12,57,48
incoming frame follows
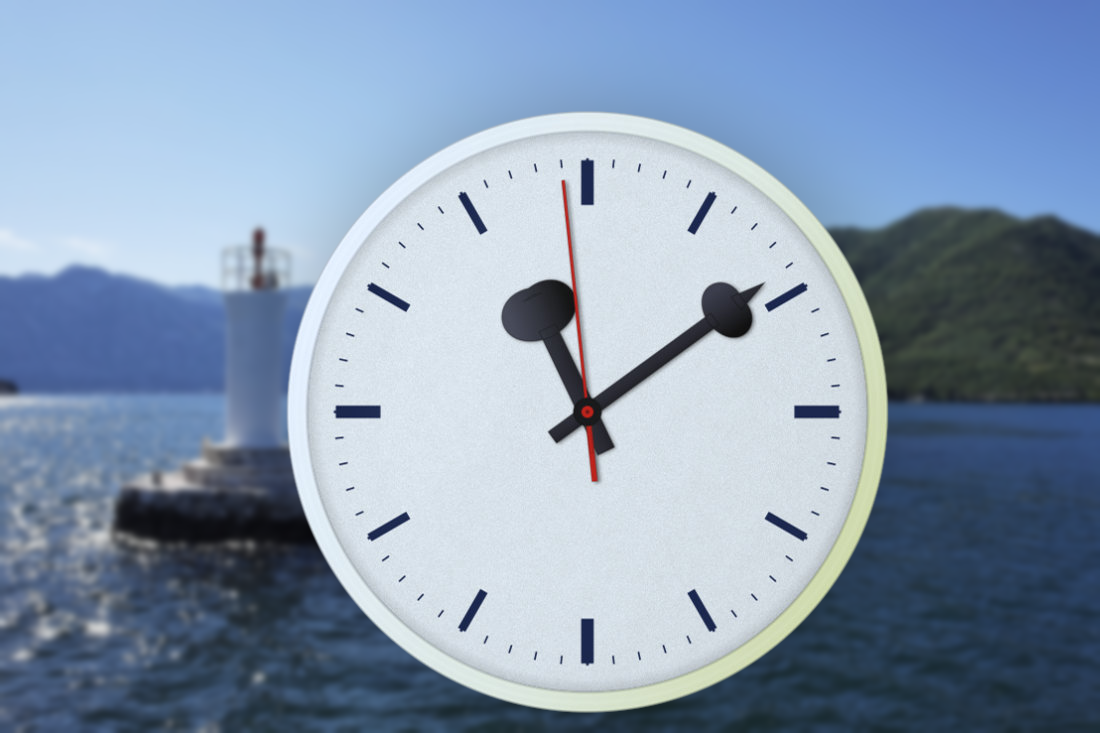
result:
11,08,59
